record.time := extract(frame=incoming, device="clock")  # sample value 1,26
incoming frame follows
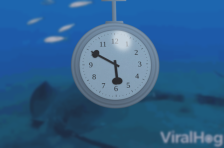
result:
5,50
